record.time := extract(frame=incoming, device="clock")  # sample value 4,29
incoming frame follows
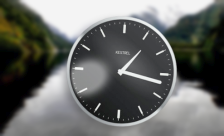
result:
1,17
